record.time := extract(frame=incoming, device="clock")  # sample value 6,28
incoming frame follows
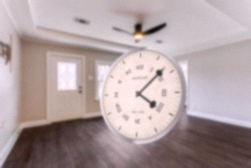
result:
4,08
